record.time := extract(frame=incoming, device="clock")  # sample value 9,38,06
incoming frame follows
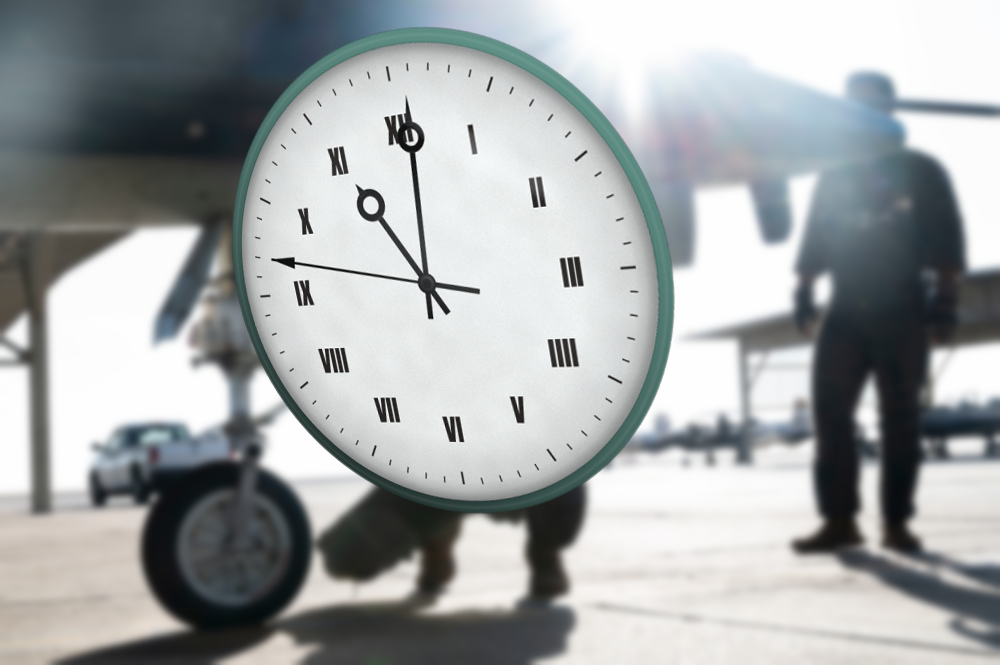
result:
11,00,47
